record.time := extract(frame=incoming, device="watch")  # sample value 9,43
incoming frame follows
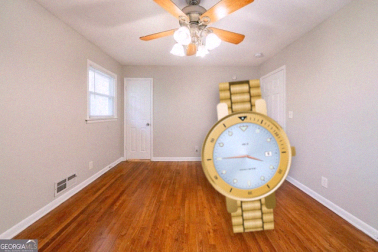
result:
3,45
